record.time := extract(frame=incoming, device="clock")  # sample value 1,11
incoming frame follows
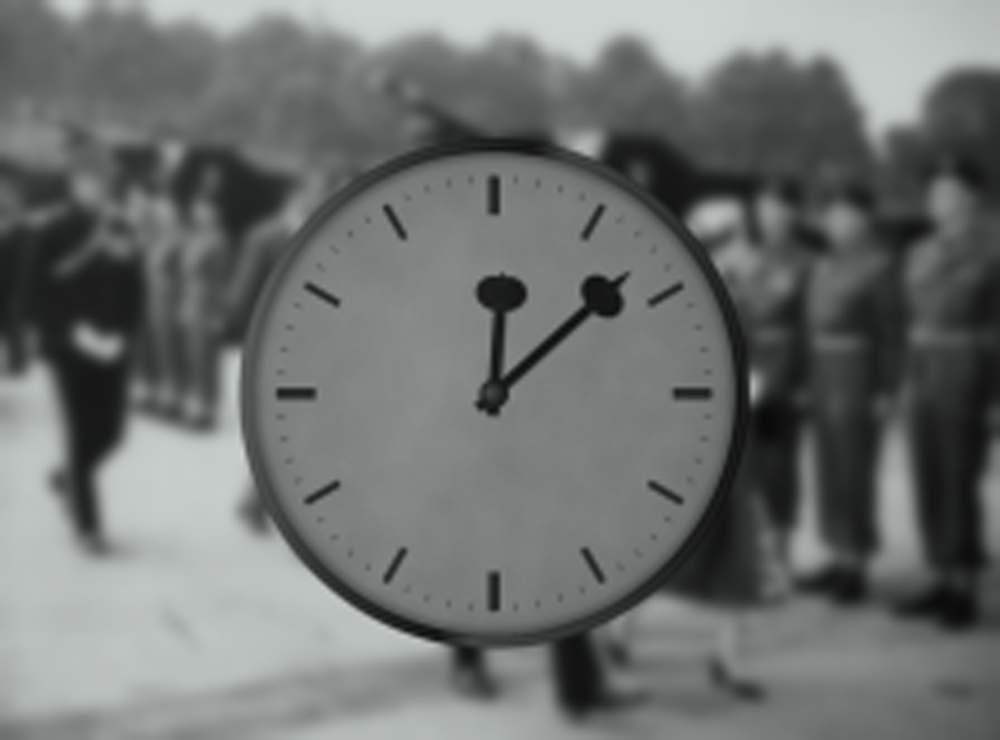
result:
12,08
